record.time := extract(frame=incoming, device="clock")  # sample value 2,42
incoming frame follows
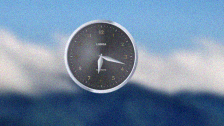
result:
6,18
